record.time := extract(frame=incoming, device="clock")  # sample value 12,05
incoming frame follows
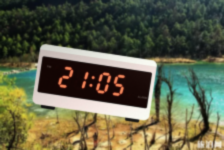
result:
21,05
